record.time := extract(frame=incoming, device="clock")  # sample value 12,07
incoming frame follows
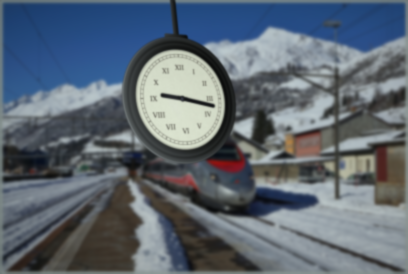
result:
9,17
